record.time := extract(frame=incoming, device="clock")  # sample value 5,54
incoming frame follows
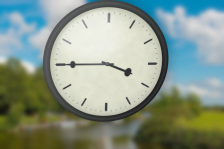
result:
3,45
